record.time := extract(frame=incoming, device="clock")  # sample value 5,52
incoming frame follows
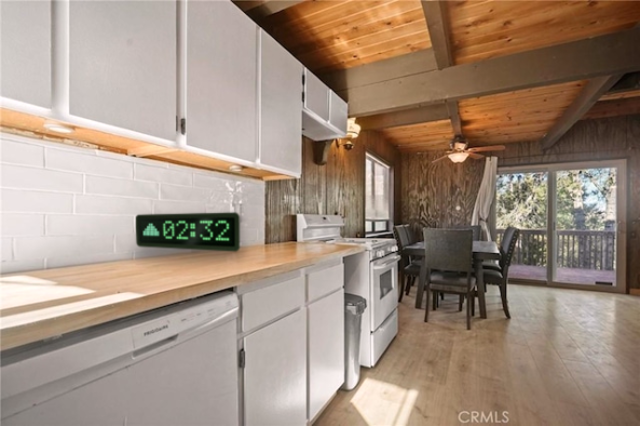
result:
2,32
